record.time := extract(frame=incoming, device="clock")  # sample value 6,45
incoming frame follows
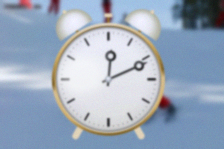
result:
12,11
